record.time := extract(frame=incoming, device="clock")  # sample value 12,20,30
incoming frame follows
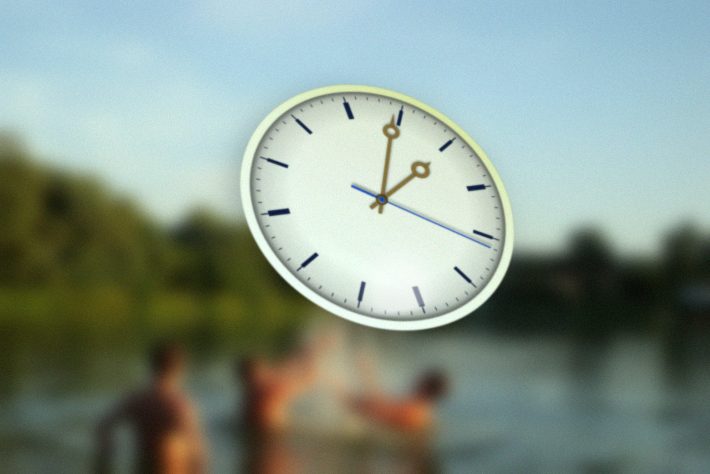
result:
2,04,21
